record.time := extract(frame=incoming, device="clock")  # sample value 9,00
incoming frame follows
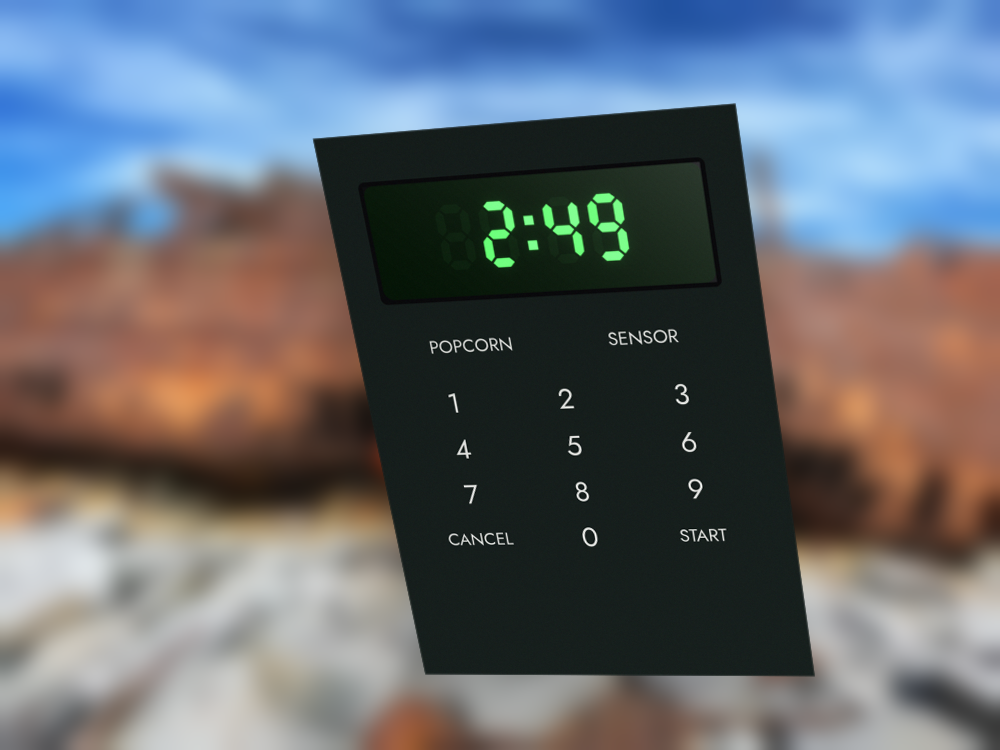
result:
2,49
